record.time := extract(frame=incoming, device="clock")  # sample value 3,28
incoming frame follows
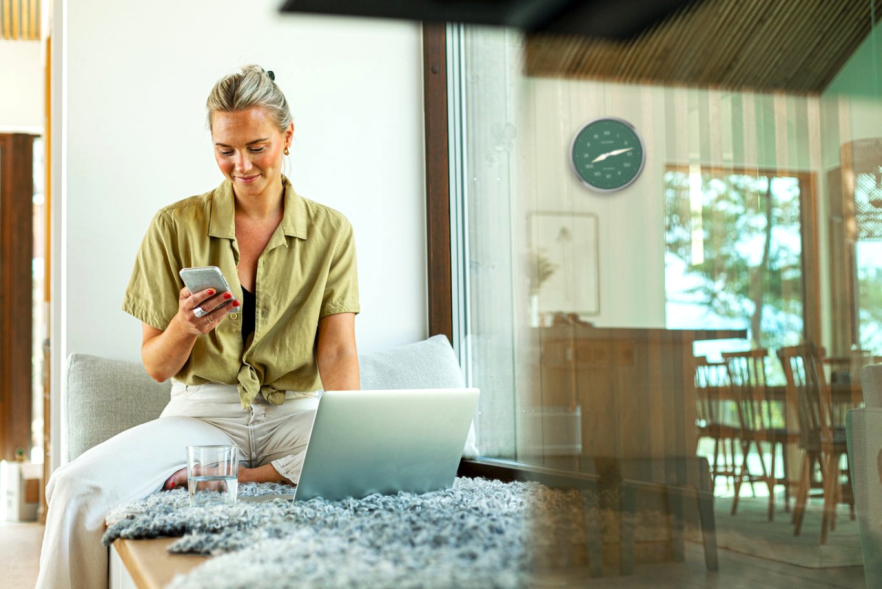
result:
8,13
